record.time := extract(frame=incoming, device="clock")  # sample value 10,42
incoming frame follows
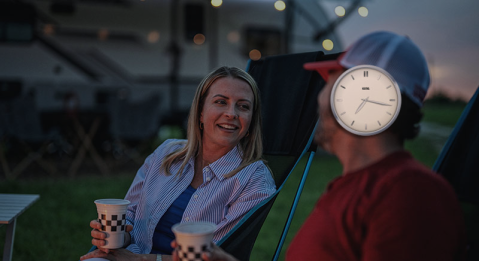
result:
7,17
